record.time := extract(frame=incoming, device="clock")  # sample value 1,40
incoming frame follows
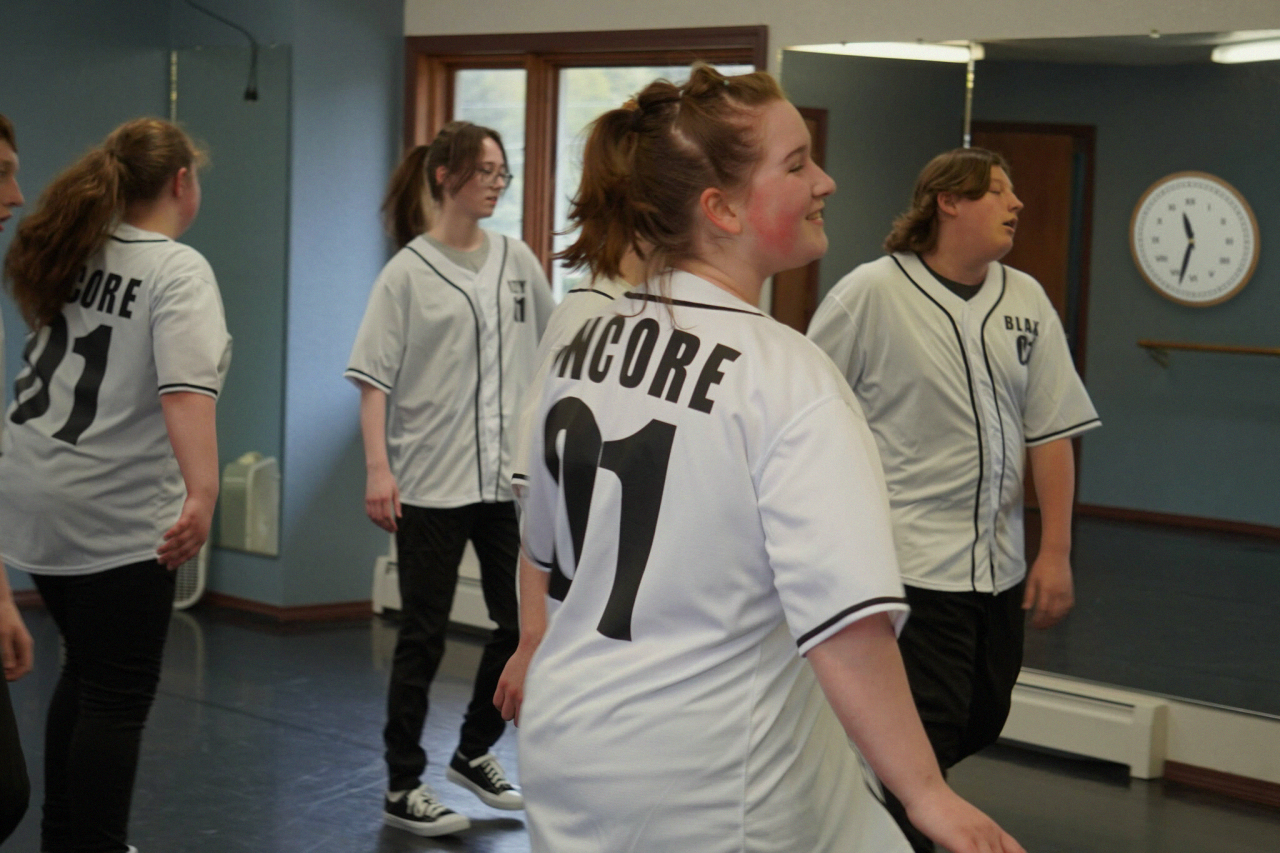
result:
11,33
